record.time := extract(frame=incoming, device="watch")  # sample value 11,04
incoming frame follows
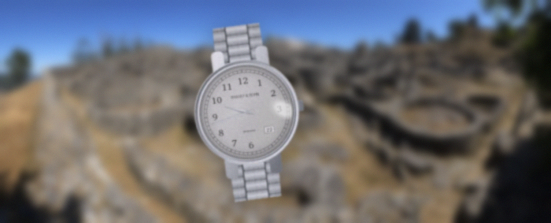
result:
9,43
